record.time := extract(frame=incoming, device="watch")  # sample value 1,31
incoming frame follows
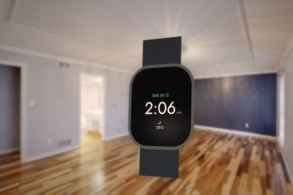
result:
2,06
